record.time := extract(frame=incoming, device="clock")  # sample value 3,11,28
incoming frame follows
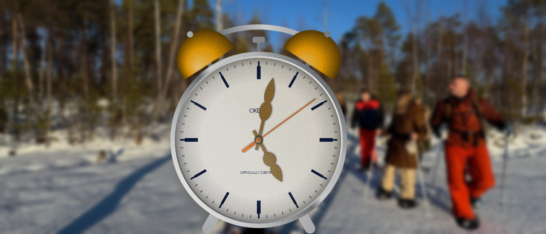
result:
5,02,09
